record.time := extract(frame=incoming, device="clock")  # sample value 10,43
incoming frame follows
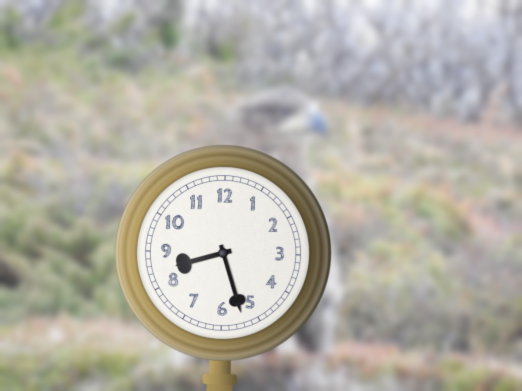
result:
8,27
